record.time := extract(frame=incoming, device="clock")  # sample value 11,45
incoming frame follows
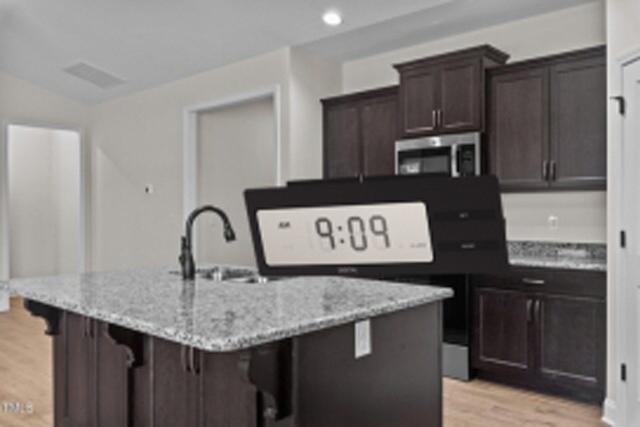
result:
9,09
